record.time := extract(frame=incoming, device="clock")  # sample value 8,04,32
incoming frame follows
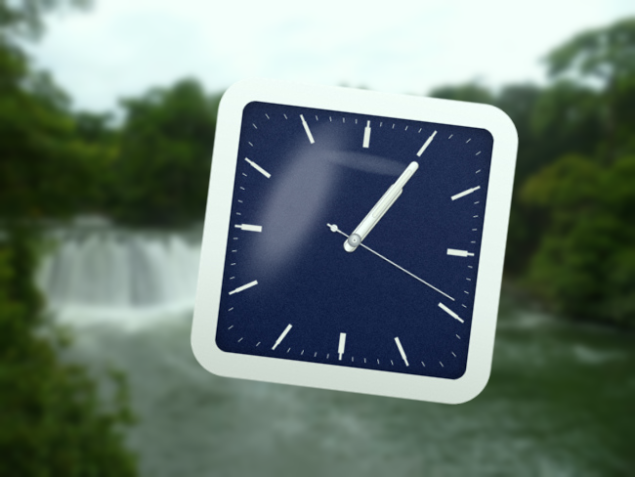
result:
1,05,19
